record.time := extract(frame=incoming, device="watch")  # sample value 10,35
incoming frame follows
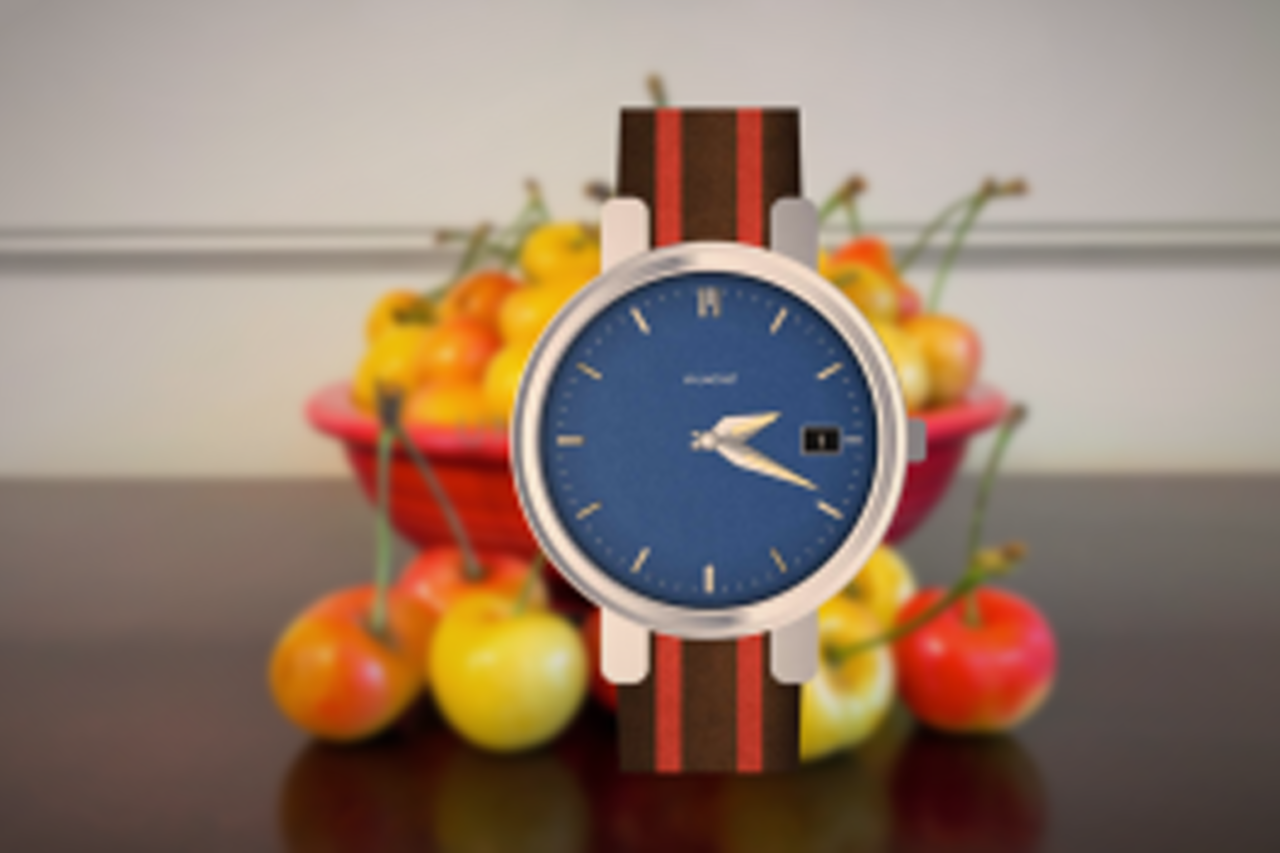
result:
2,19
